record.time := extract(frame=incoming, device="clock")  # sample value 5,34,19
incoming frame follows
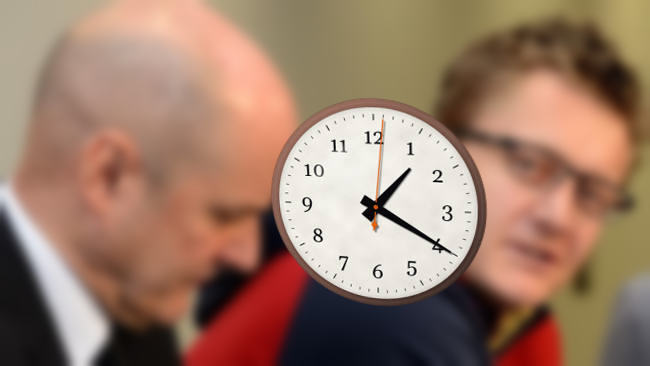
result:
1,20,01
